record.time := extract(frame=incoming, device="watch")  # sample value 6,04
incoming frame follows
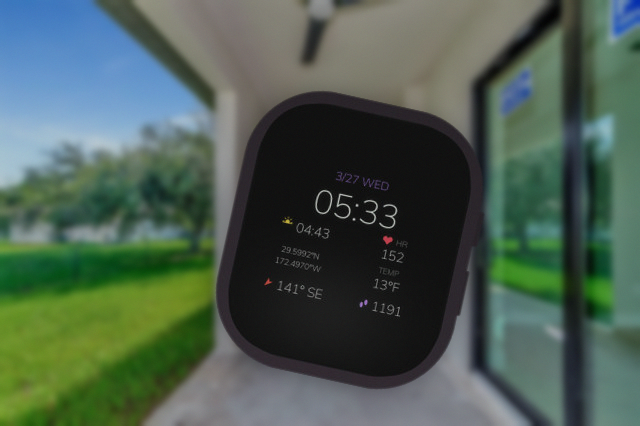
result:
5,33
